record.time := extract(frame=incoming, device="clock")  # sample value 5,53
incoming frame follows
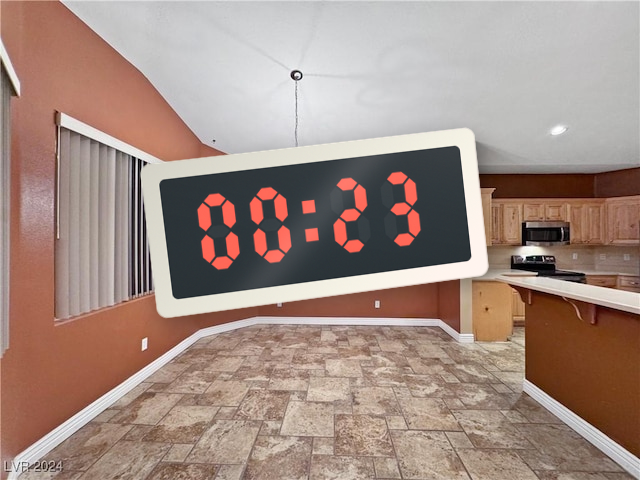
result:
0,23
